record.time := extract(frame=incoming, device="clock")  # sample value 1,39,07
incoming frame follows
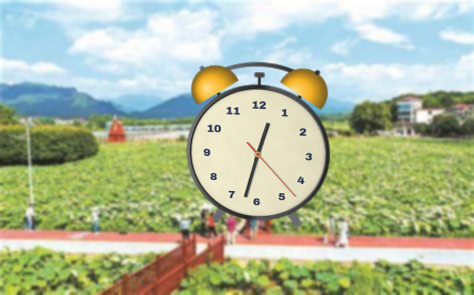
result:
12,32,23
